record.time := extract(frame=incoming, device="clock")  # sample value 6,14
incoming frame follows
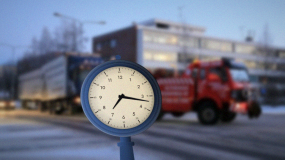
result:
7,17
